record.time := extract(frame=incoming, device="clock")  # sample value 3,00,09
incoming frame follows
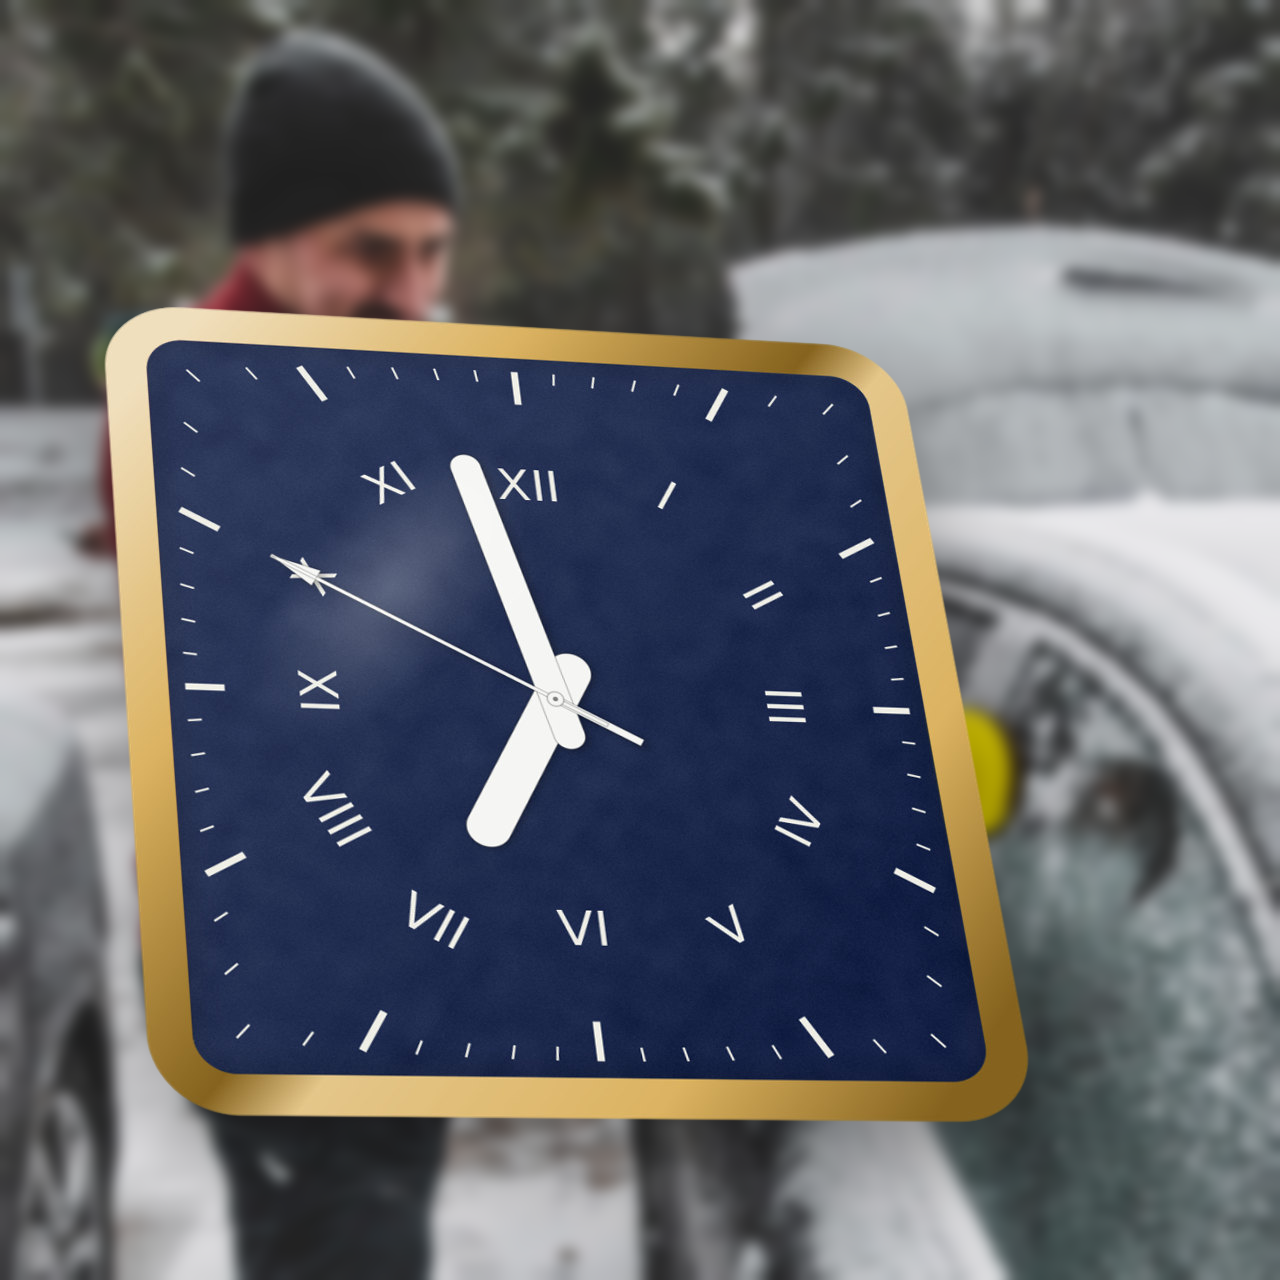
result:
6,57,50
